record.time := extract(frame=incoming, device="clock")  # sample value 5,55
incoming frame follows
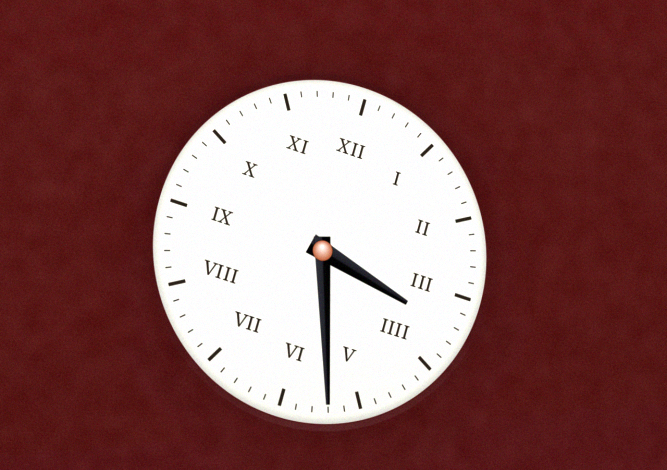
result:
3,27
